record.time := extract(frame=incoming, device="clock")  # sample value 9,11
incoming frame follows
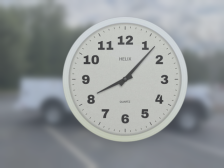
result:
8,07
